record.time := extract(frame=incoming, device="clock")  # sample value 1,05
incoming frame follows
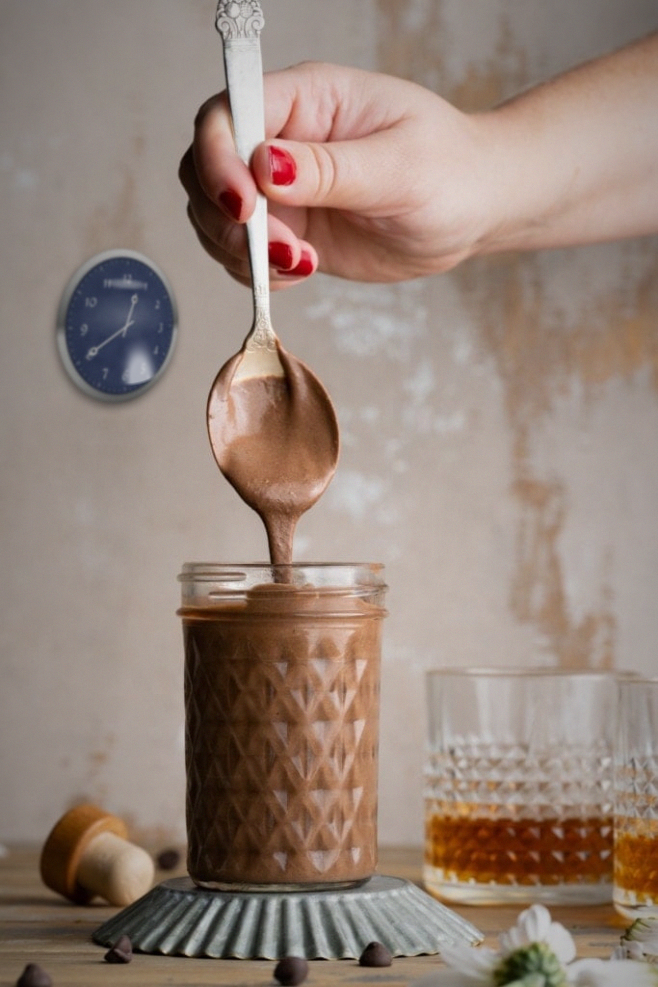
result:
12,40
